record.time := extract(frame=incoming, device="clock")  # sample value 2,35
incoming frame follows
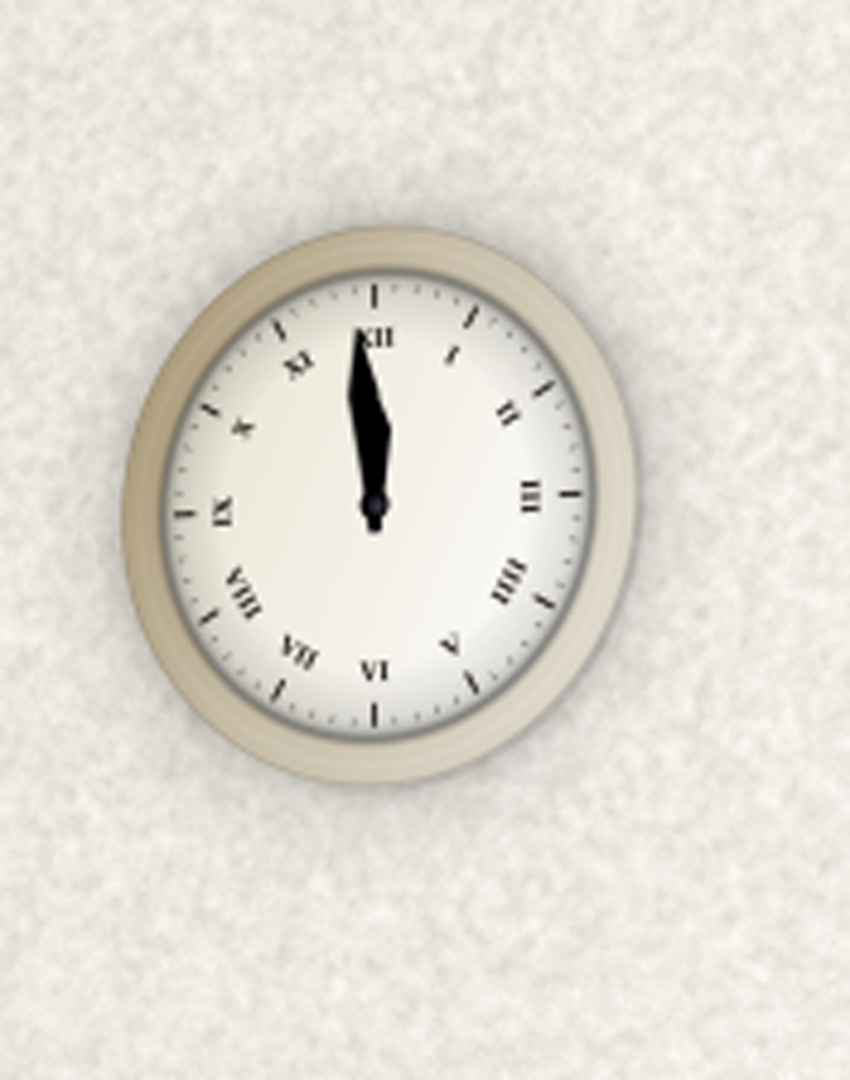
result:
11,59
